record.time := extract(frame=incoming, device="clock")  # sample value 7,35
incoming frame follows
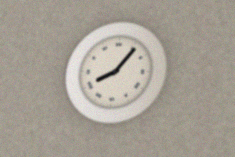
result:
8,06
